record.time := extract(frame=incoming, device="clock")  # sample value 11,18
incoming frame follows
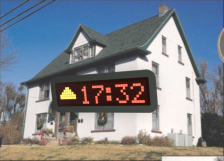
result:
17,32
